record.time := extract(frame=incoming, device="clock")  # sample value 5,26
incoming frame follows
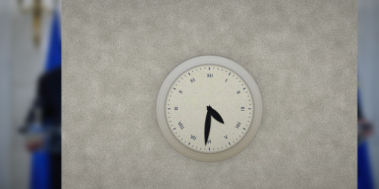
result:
4,31
